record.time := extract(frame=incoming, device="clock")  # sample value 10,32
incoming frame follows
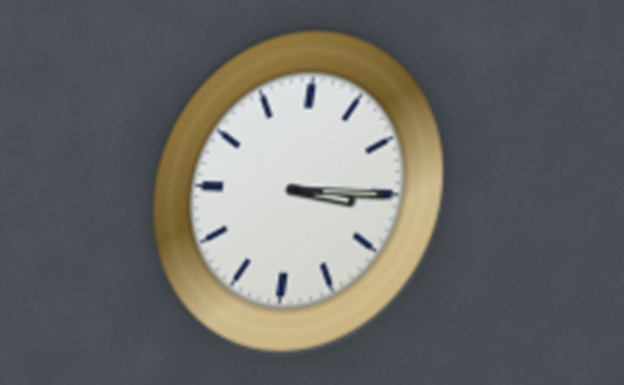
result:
3,15
